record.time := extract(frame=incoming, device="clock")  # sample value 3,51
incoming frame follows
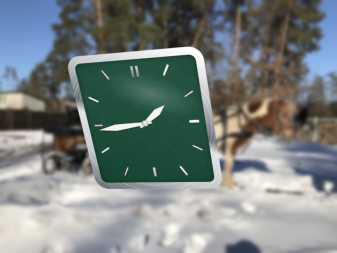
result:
1,44
